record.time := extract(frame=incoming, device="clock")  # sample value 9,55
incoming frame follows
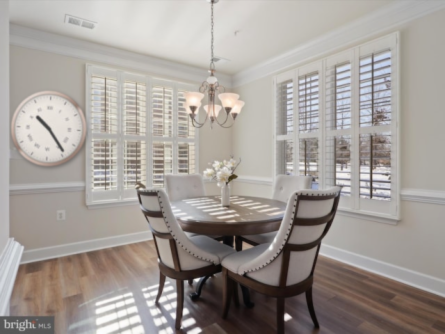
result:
10,24
